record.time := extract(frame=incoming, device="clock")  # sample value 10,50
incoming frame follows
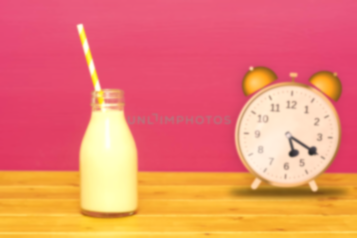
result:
5,20
